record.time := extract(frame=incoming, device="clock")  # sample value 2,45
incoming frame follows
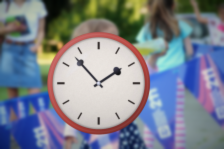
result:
1,53
